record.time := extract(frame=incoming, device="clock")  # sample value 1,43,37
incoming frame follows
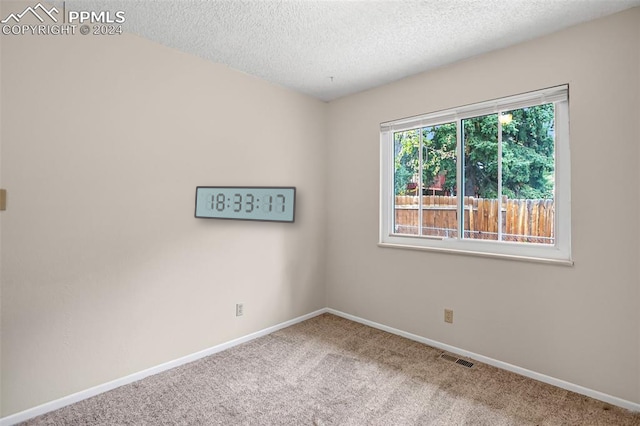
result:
18,33,17
